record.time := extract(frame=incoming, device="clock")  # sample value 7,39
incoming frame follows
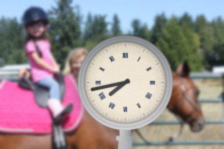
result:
7,43
